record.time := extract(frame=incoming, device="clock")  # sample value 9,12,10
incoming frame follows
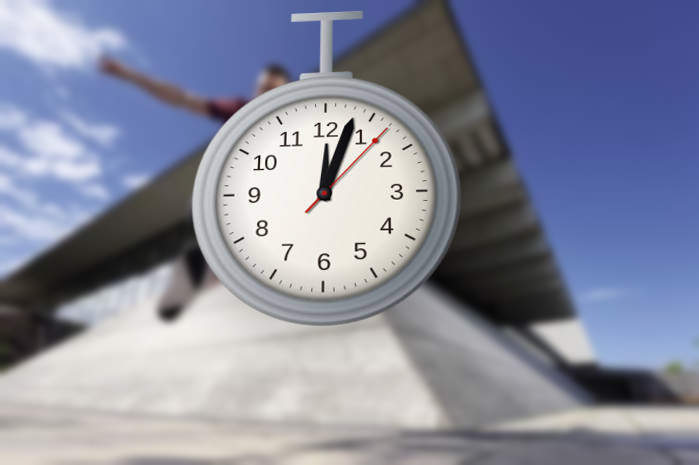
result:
12,03,07
